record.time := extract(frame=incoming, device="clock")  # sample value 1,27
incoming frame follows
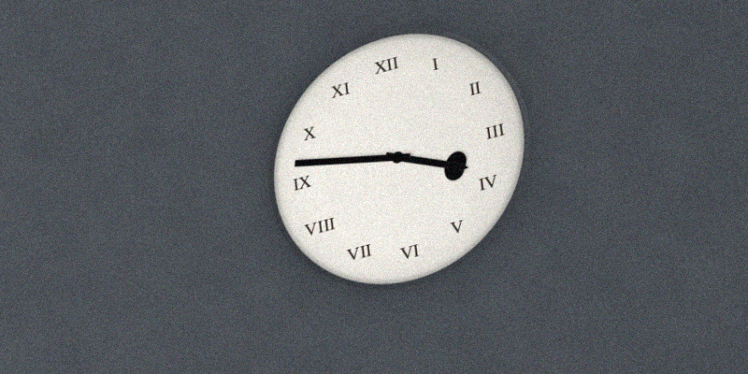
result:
3,47
